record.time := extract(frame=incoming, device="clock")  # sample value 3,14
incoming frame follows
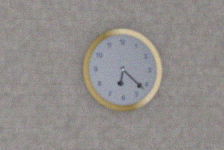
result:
6,22
